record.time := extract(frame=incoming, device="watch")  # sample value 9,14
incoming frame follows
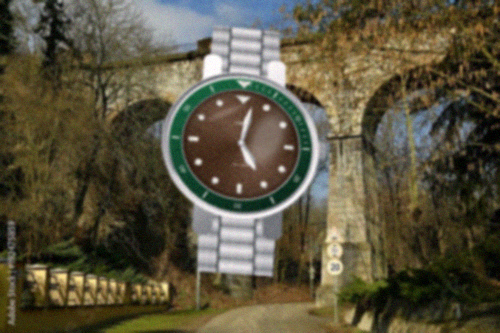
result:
5,02
